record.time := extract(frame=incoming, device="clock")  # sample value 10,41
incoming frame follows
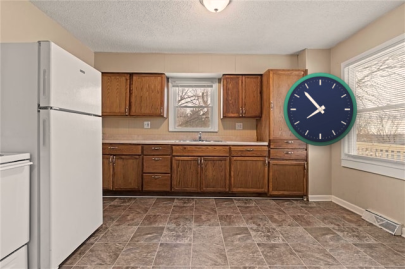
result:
7,53
